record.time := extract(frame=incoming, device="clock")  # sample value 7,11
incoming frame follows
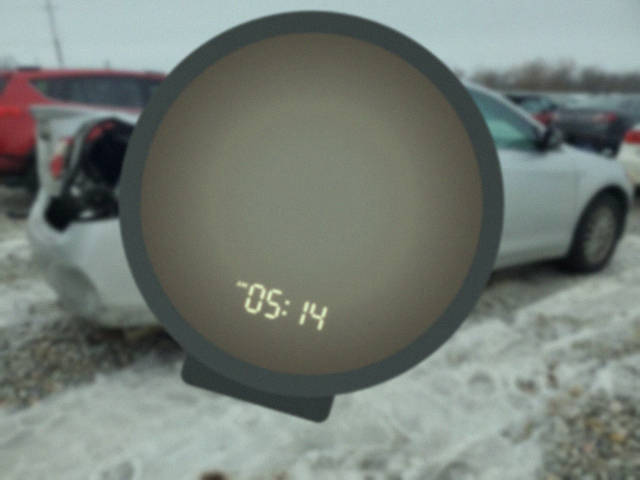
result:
5,14
